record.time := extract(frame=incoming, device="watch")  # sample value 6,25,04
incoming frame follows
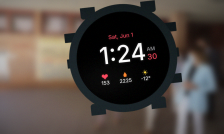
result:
1,24,30
